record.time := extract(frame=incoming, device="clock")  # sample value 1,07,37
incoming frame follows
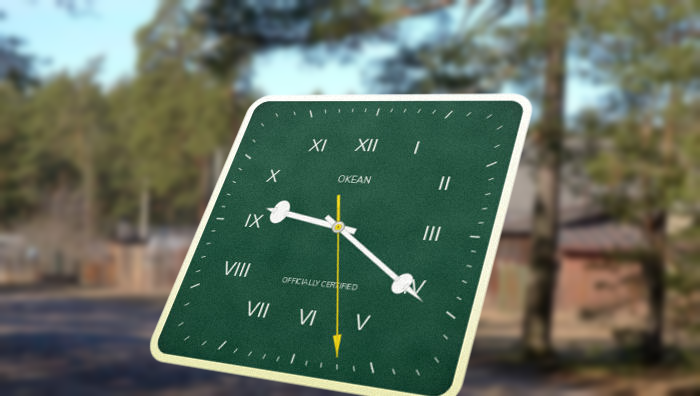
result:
9,20,27
